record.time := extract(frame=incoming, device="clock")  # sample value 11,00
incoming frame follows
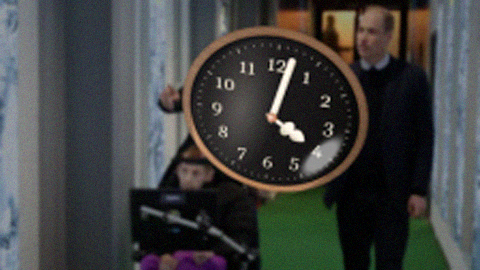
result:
4,02
